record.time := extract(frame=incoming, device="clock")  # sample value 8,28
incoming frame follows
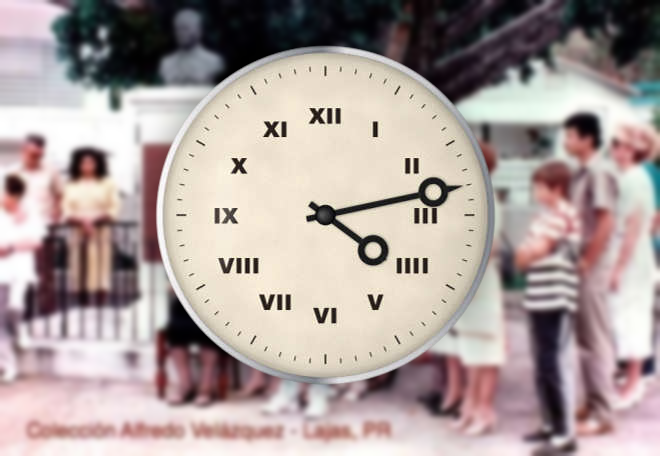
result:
4,13
